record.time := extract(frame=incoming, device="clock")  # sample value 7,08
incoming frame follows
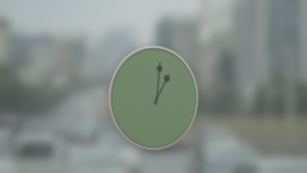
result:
1,01
